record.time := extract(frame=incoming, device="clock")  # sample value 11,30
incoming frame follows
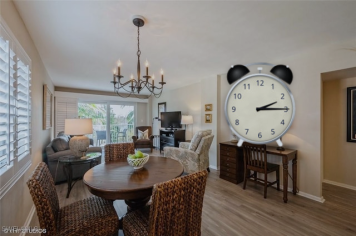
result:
2,15
